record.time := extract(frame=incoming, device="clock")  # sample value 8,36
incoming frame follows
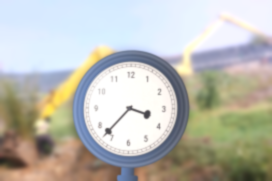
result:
3,37
